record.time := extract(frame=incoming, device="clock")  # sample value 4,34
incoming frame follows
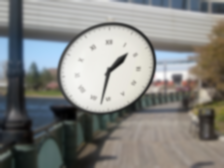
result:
1,32
